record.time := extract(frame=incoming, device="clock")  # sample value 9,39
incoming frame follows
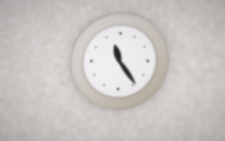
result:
11,24
